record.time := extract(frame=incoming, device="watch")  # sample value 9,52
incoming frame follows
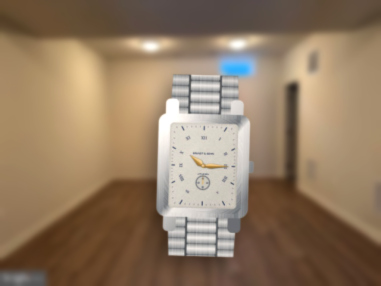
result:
10,15
